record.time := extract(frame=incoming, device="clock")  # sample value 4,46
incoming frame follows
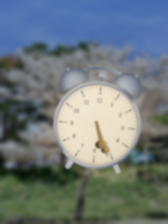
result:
5,26
